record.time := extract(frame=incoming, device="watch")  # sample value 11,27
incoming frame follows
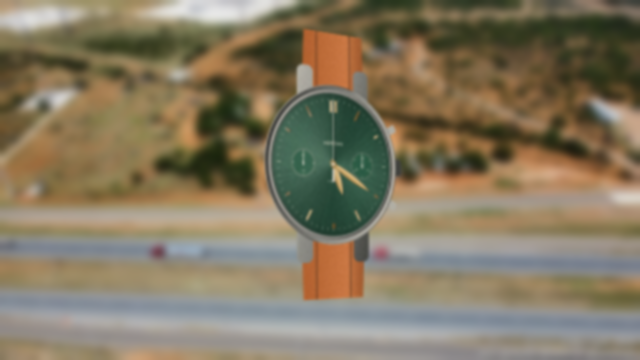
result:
5,20
